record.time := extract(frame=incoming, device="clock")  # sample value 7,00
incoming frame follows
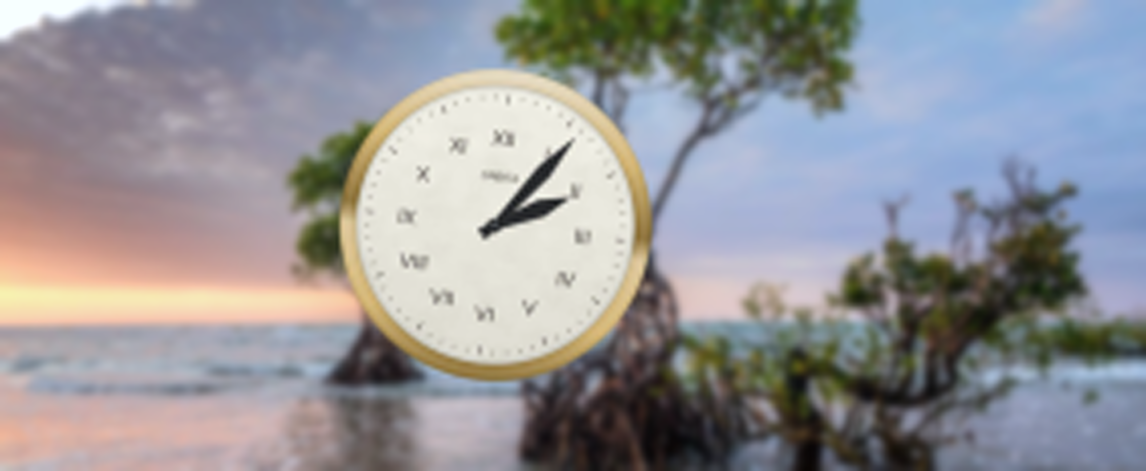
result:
2,06
